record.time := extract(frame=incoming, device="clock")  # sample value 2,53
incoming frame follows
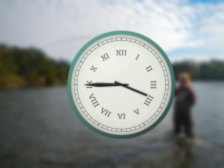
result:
3,45
